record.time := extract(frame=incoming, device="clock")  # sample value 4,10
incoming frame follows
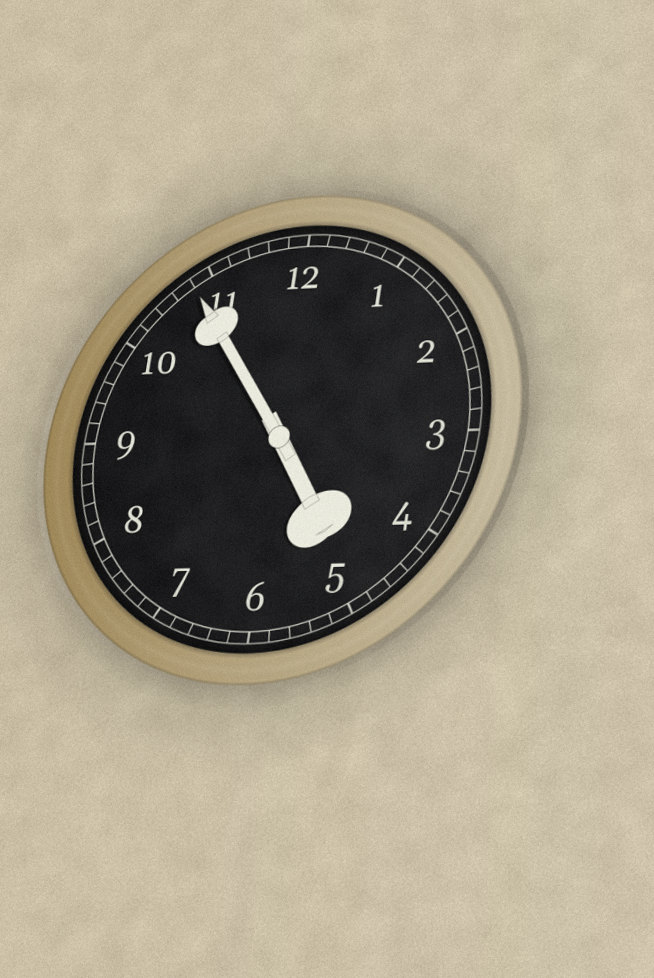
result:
4,54
